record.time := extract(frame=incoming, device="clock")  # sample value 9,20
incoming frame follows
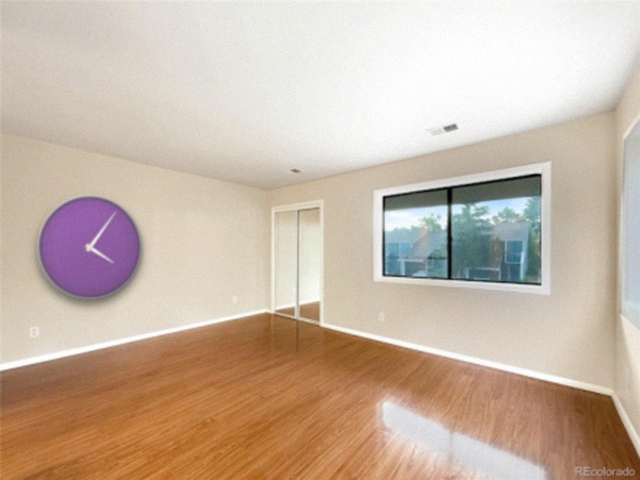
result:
4,06
